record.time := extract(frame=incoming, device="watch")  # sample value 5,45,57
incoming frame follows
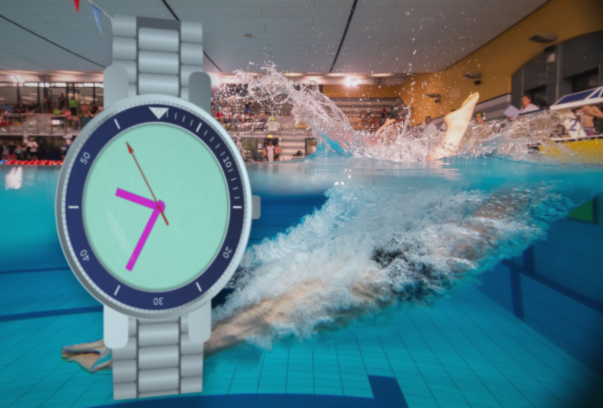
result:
9,34,55
